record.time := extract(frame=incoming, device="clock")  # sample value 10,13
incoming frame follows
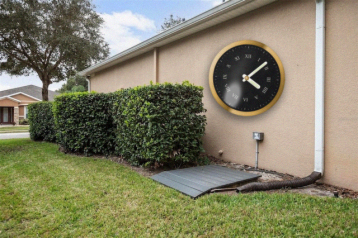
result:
4,08
